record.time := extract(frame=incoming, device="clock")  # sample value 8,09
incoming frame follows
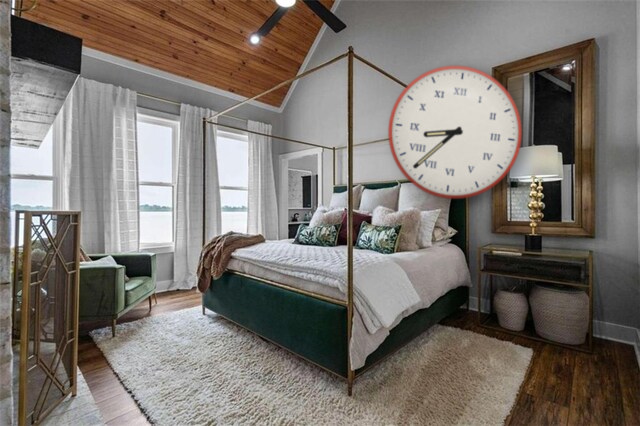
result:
8,37
